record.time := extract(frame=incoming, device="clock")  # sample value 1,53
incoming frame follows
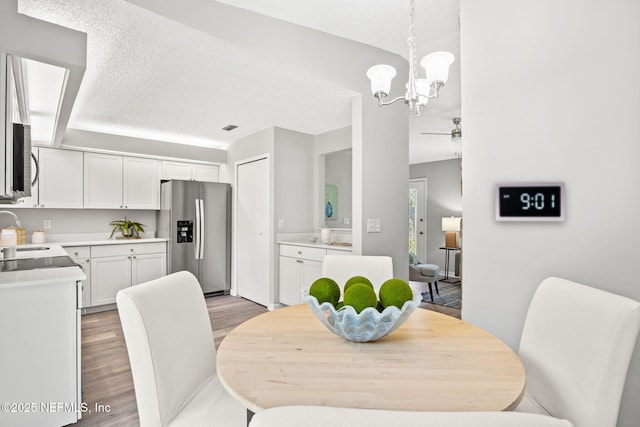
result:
9,01
